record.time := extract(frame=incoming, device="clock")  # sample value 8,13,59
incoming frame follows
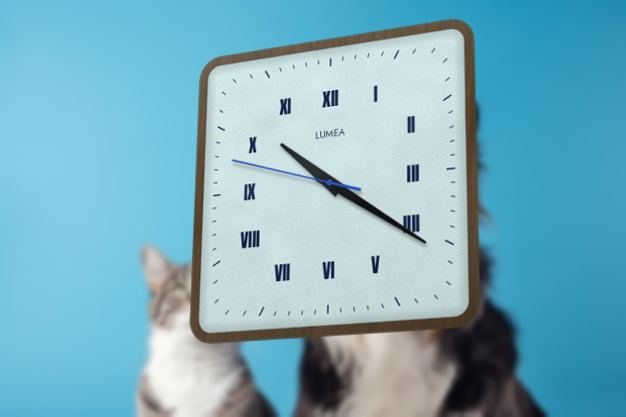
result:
10,20,48
